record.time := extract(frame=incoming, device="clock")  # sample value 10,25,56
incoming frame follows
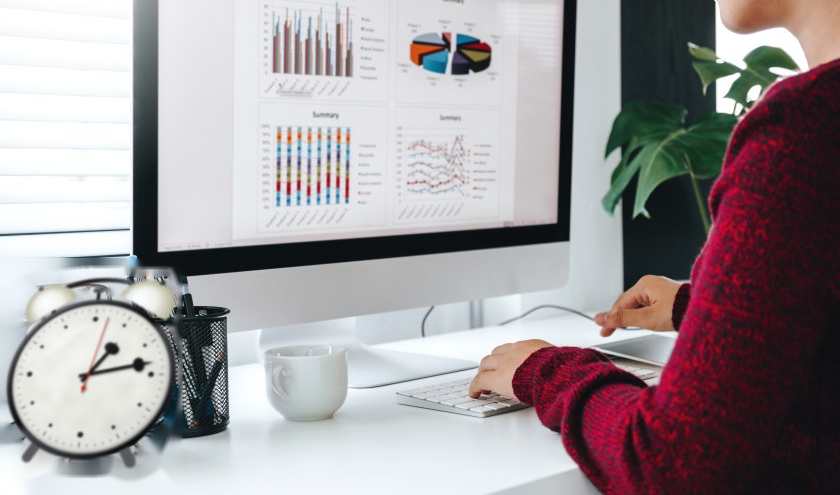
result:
1,13,02
